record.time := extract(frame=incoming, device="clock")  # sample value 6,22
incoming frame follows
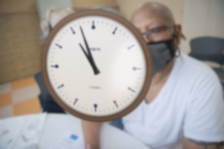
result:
10,57
